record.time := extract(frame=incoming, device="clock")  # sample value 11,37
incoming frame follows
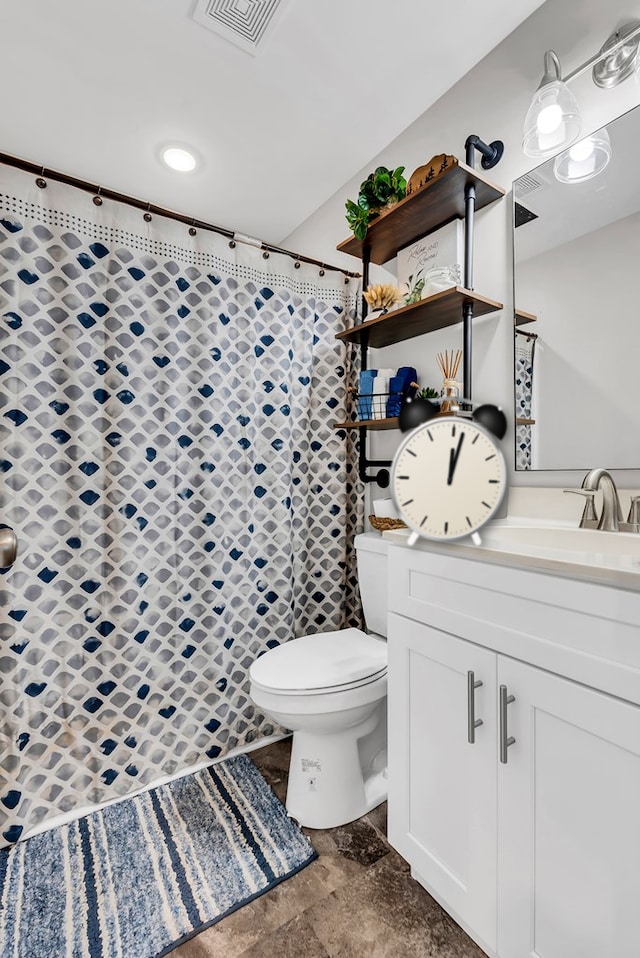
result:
12,02
